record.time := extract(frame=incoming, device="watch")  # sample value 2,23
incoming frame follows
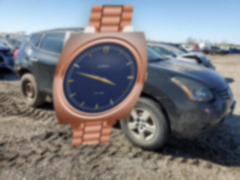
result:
3,48
